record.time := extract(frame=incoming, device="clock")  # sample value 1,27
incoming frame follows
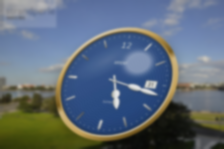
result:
5,17
